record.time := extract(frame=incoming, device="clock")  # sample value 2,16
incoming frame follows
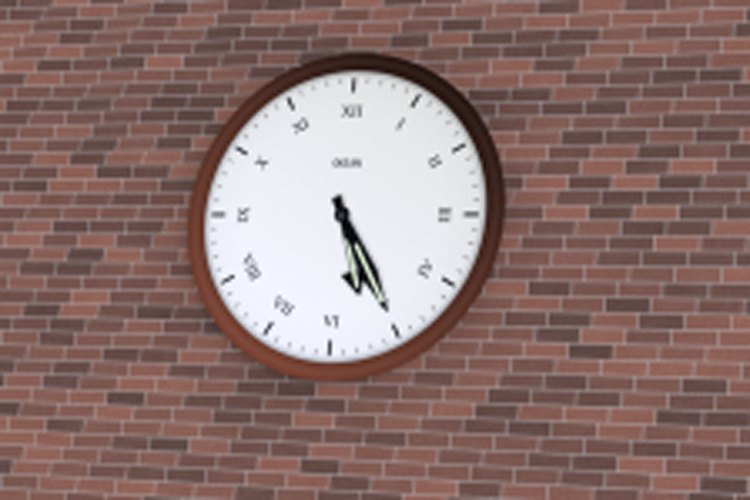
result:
5,25
